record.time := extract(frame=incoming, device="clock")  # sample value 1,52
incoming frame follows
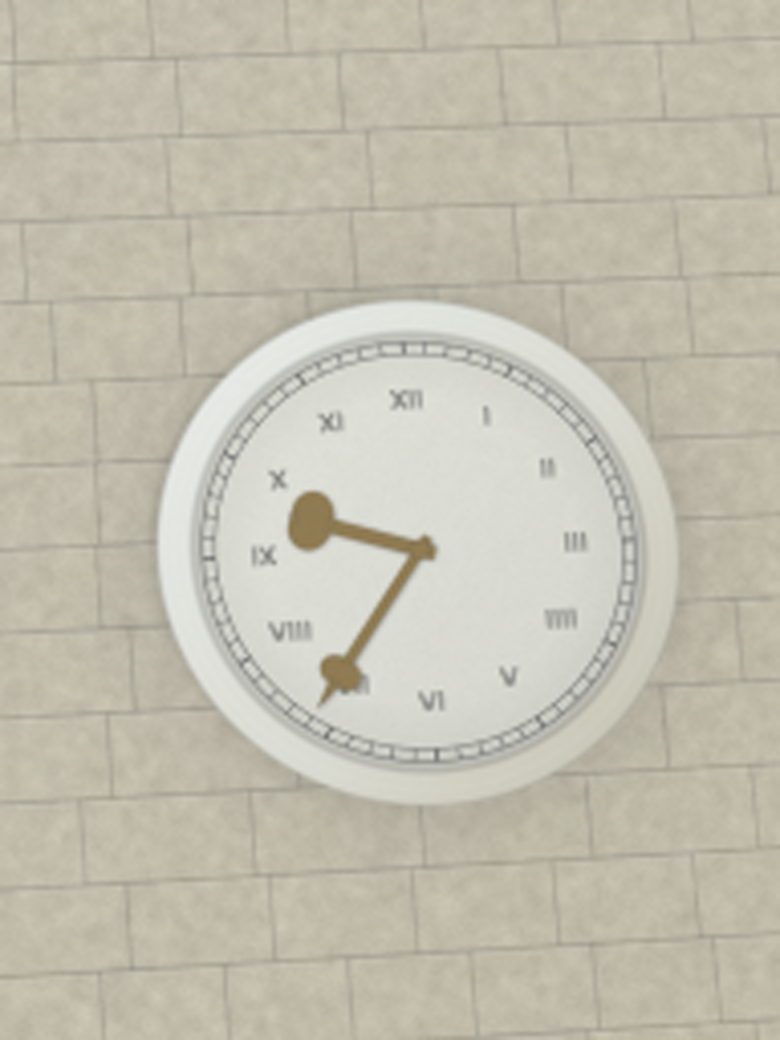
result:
9,36
